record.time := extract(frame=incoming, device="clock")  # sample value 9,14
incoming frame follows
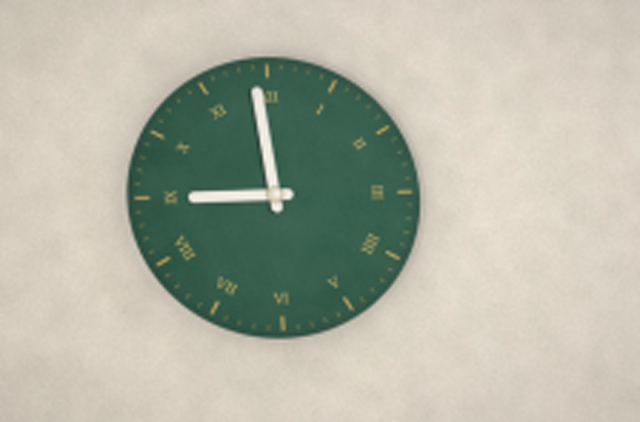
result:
8,59
